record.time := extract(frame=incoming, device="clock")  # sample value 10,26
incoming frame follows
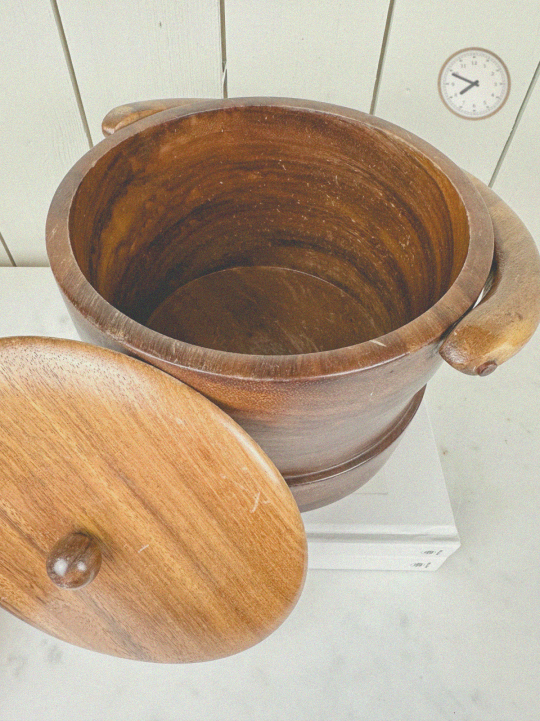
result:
7,49
